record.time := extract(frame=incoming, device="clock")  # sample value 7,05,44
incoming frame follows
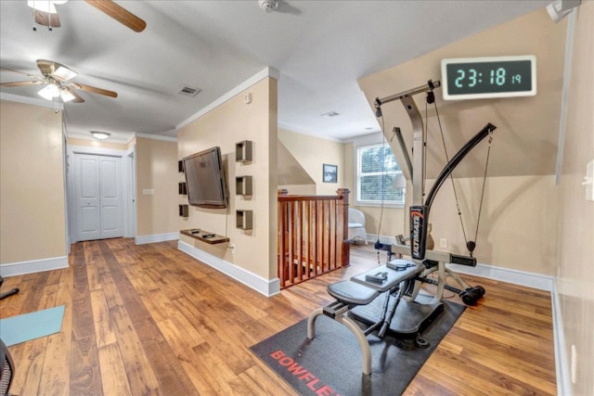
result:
23,18,19
